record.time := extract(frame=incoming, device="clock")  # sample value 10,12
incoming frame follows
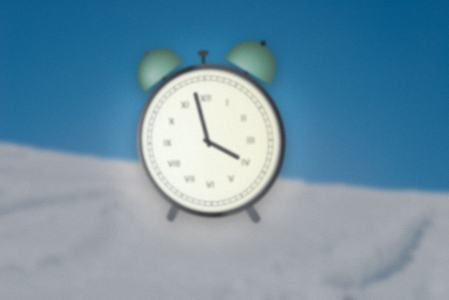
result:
3,58
